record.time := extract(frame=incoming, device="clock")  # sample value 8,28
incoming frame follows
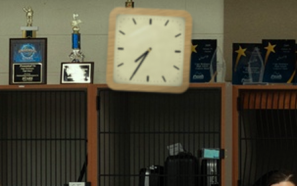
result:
7,35
